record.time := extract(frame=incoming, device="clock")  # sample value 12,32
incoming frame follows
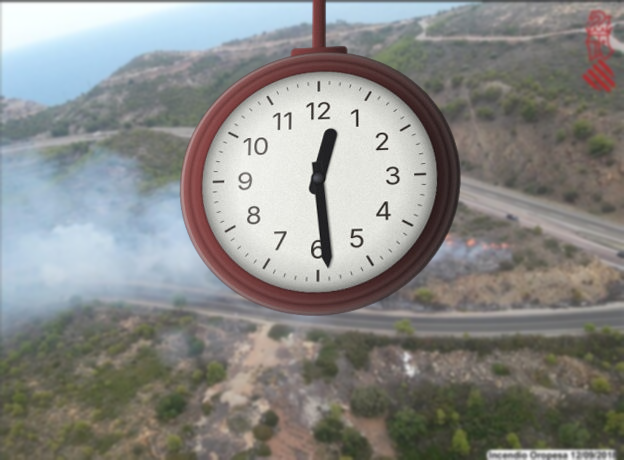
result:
12,29
